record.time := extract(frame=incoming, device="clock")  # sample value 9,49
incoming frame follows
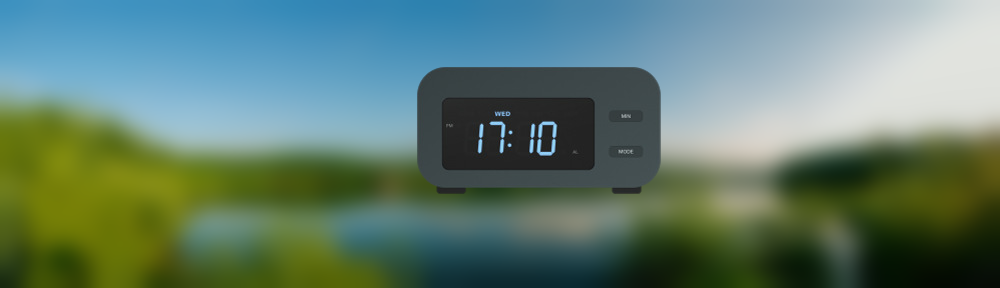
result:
17,10
